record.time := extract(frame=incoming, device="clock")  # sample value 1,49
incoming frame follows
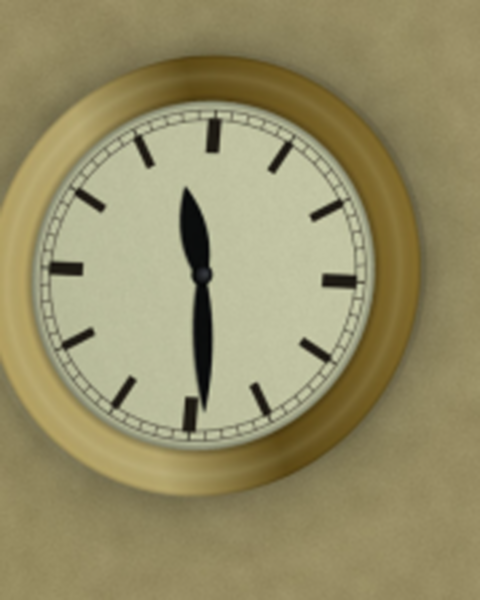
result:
11,29
